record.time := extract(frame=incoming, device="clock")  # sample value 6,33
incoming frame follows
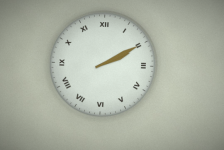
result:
2,10
